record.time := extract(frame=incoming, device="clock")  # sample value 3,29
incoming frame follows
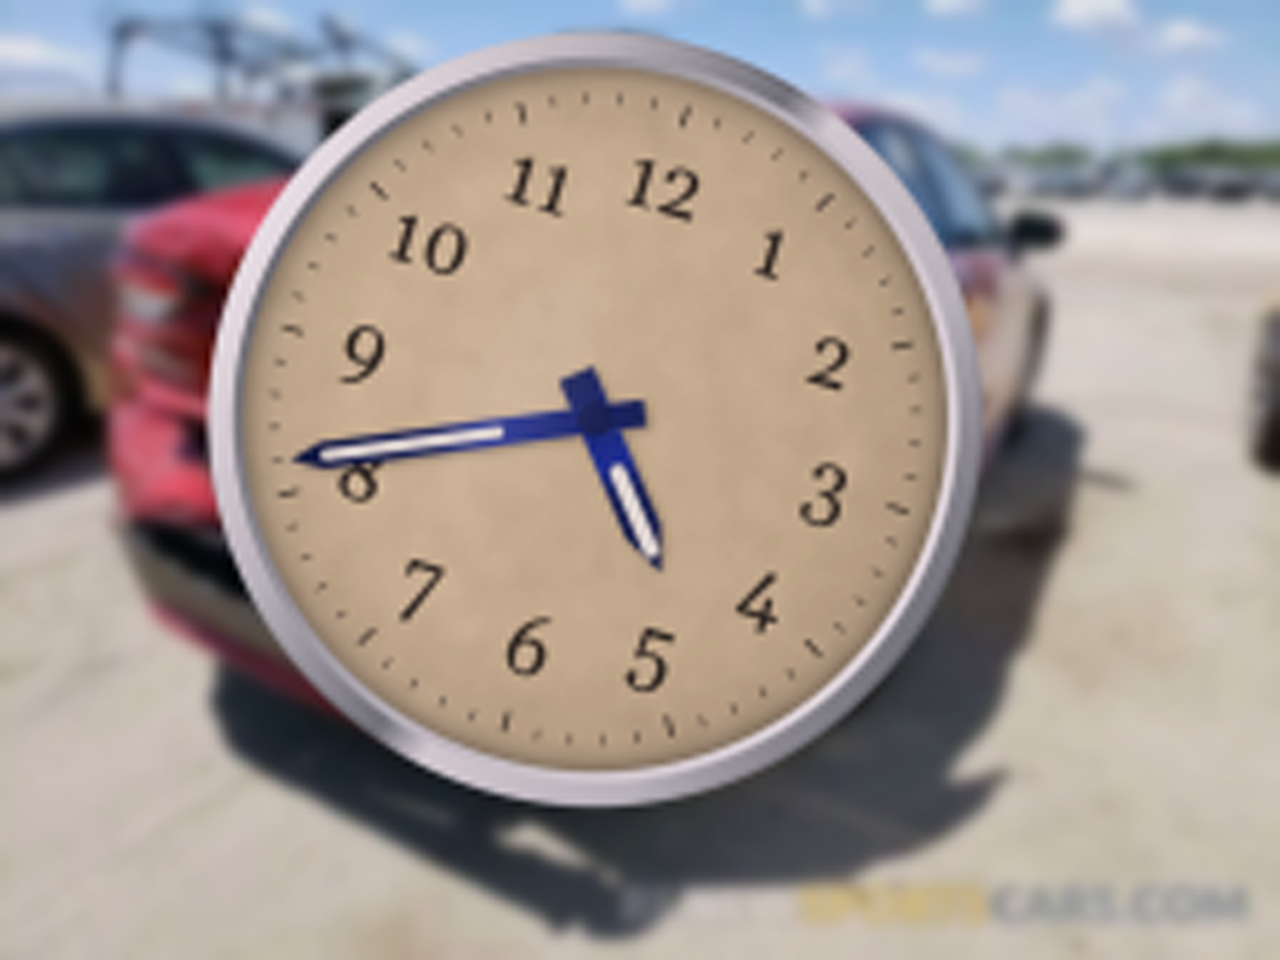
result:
4,41
